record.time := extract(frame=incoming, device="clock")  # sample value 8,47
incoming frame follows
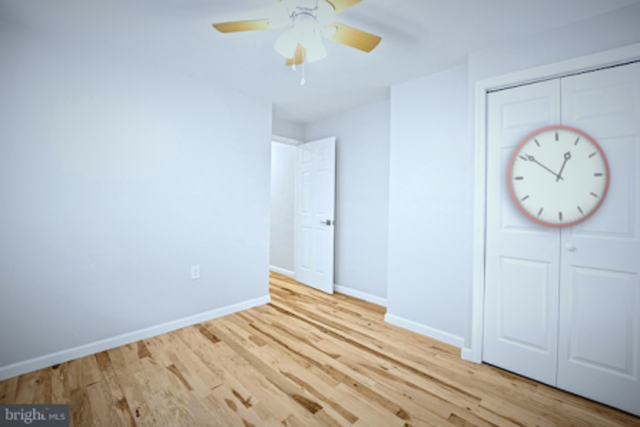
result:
12,51
